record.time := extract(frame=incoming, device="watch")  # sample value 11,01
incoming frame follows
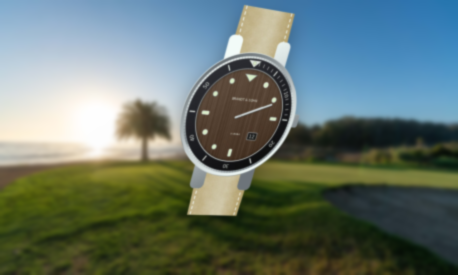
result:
2,11
